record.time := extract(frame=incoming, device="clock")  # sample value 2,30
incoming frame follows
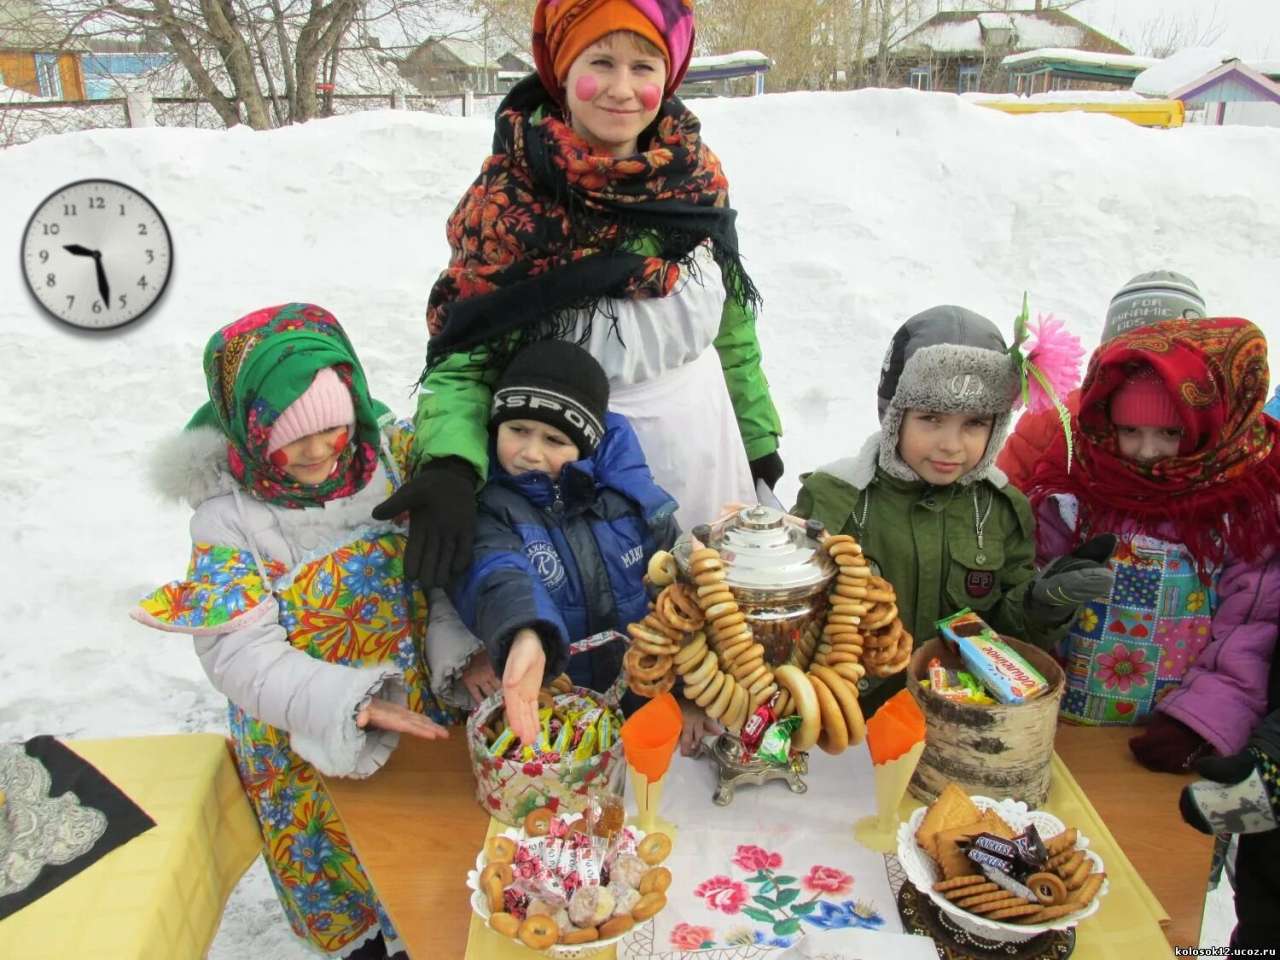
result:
9,28
